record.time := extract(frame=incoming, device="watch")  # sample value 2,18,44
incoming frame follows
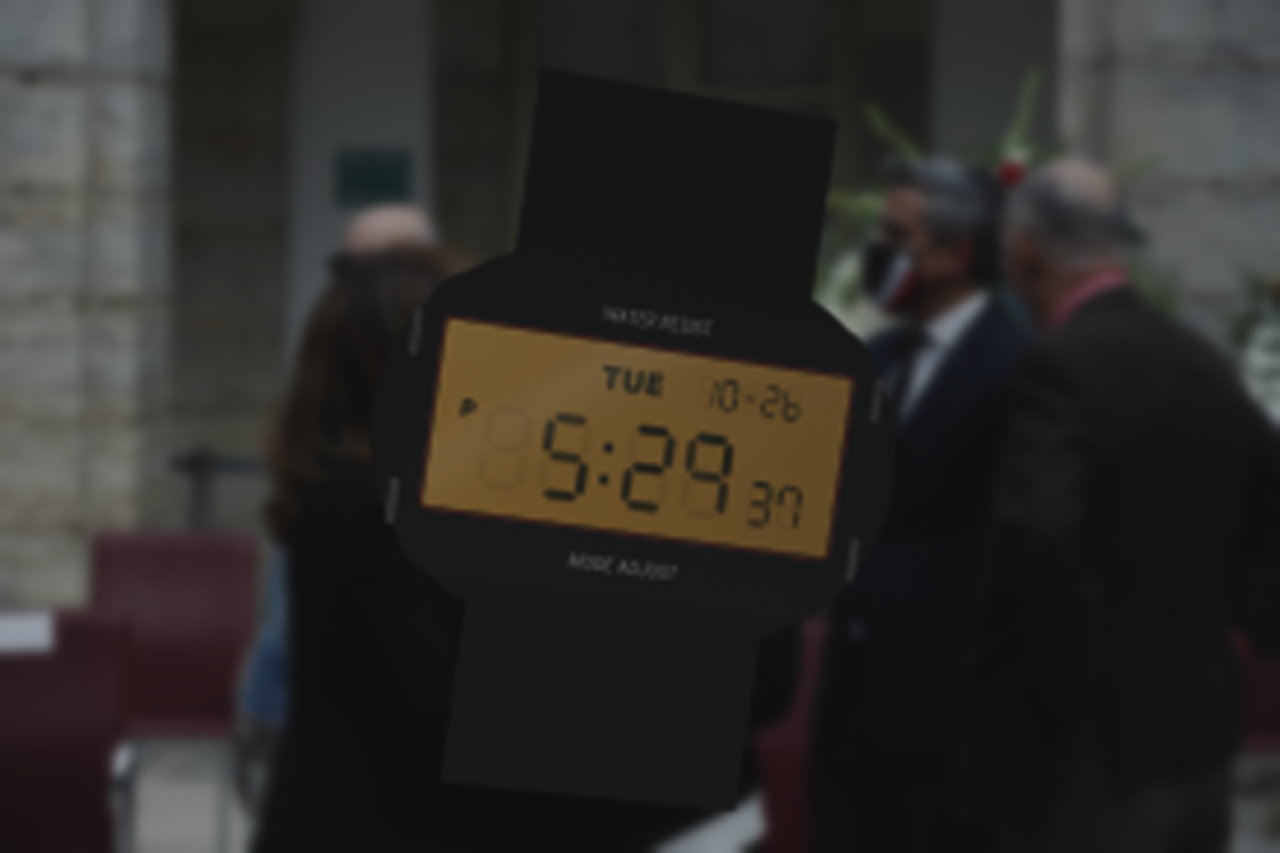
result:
5,29,37
